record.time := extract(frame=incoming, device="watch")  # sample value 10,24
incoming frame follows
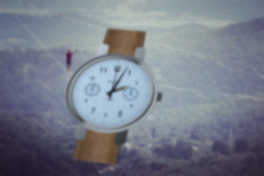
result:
2,03
